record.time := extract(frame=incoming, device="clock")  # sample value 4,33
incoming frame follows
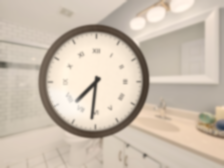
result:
7,31
